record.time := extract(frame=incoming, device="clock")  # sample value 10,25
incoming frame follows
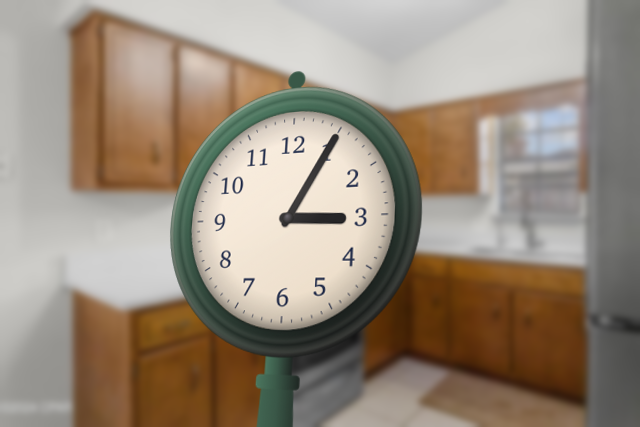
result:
3,05
